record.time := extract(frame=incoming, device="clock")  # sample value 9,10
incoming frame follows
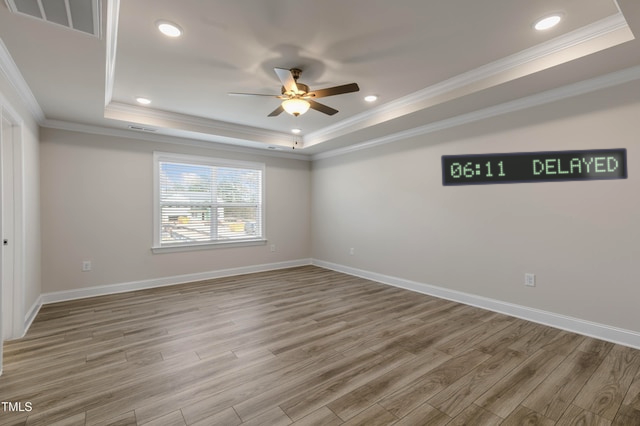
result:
6,11
